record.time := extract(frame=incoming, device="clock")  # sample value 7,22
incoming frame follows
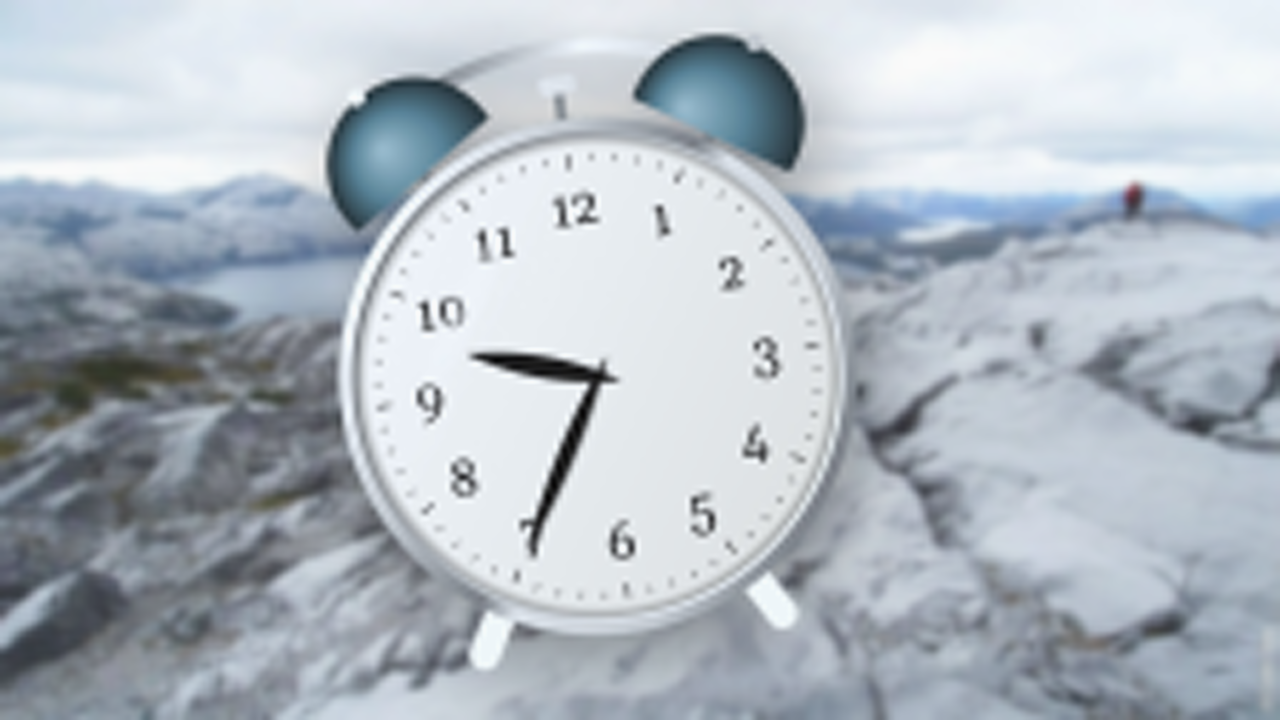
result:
9,35
